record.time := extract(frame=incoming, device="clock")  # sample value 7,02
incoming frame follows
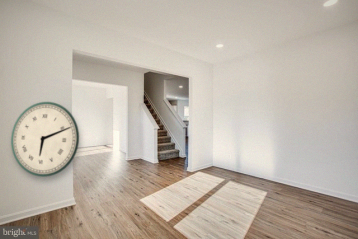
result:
6,11
